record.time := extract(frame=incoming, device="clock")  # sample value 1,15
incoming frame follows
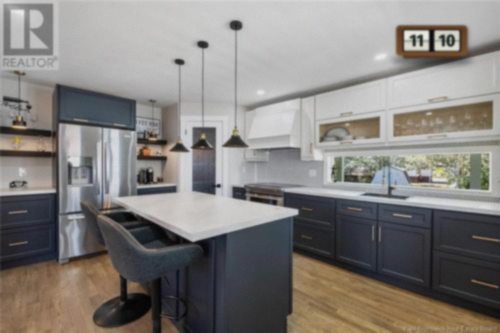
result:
11,10
